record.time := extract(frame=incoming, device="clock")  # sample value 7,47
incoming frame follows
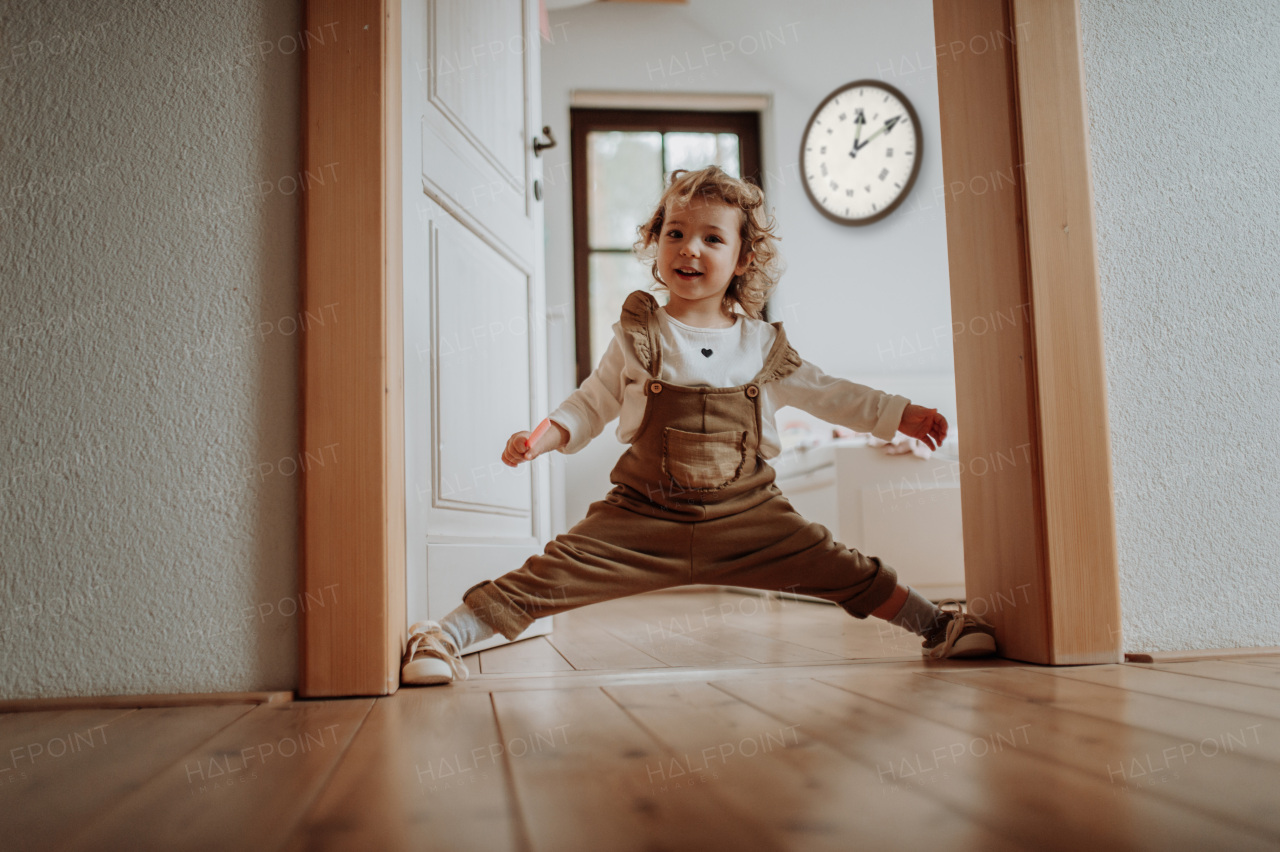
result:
12,09
